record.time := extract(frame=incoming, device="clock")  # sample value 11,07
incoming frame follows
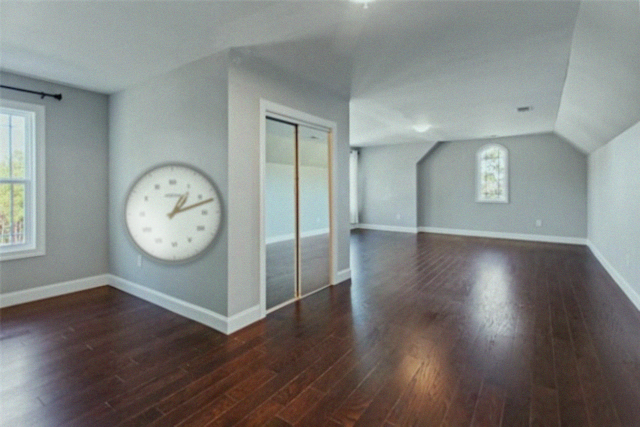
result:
1,12
